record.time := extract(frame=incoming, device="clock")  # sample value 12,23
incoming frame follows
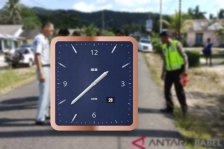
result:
1,38
